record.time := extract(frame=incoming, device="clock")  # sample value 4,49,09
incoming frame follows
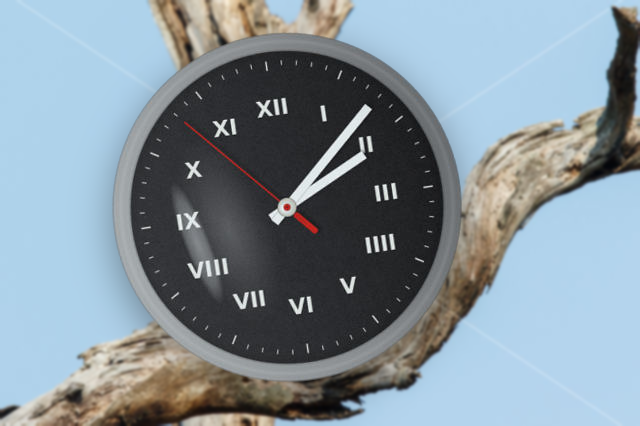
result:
2,07,53
